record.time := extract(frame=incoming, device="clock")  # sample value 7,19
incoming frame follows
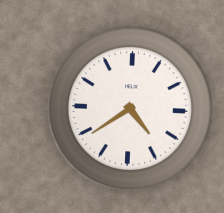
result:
4,39
